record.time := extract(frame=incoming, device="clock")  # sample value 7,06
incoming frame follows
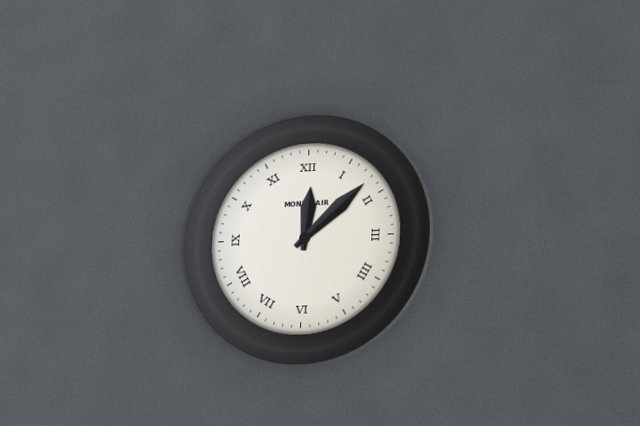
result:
12,08
